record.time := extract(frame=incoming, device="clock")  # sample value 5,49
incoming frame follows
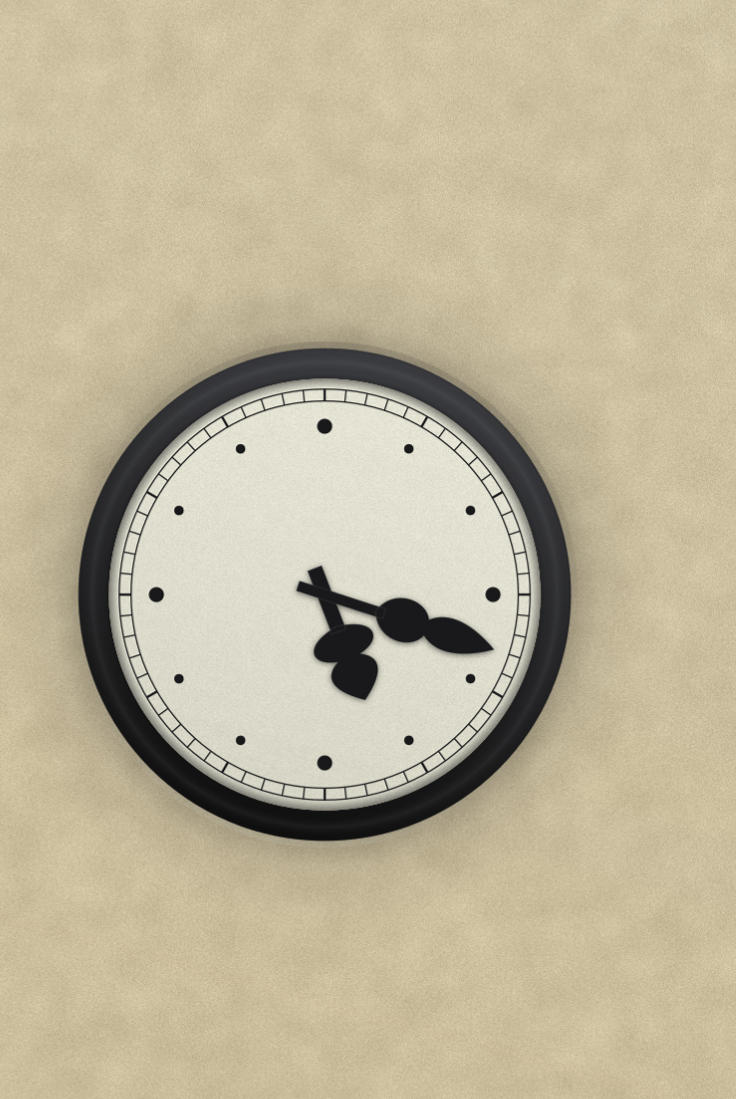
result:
5,18
